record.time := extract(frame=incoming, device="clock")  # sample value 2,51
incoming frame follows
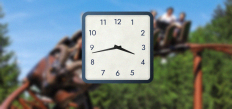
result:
3,43
